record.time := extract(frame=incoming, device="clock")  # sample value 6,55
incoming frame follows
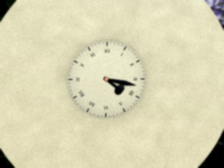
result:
4,17
